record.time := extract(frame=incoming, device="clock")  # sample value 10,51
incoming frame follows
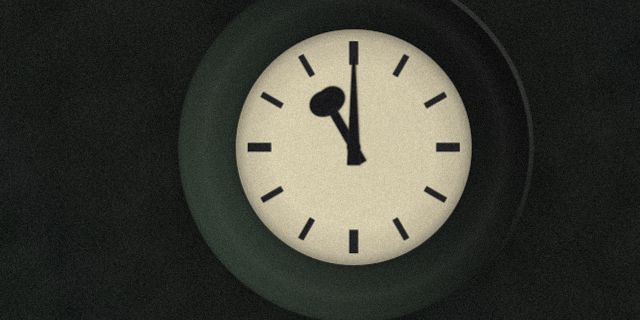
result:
11,00
